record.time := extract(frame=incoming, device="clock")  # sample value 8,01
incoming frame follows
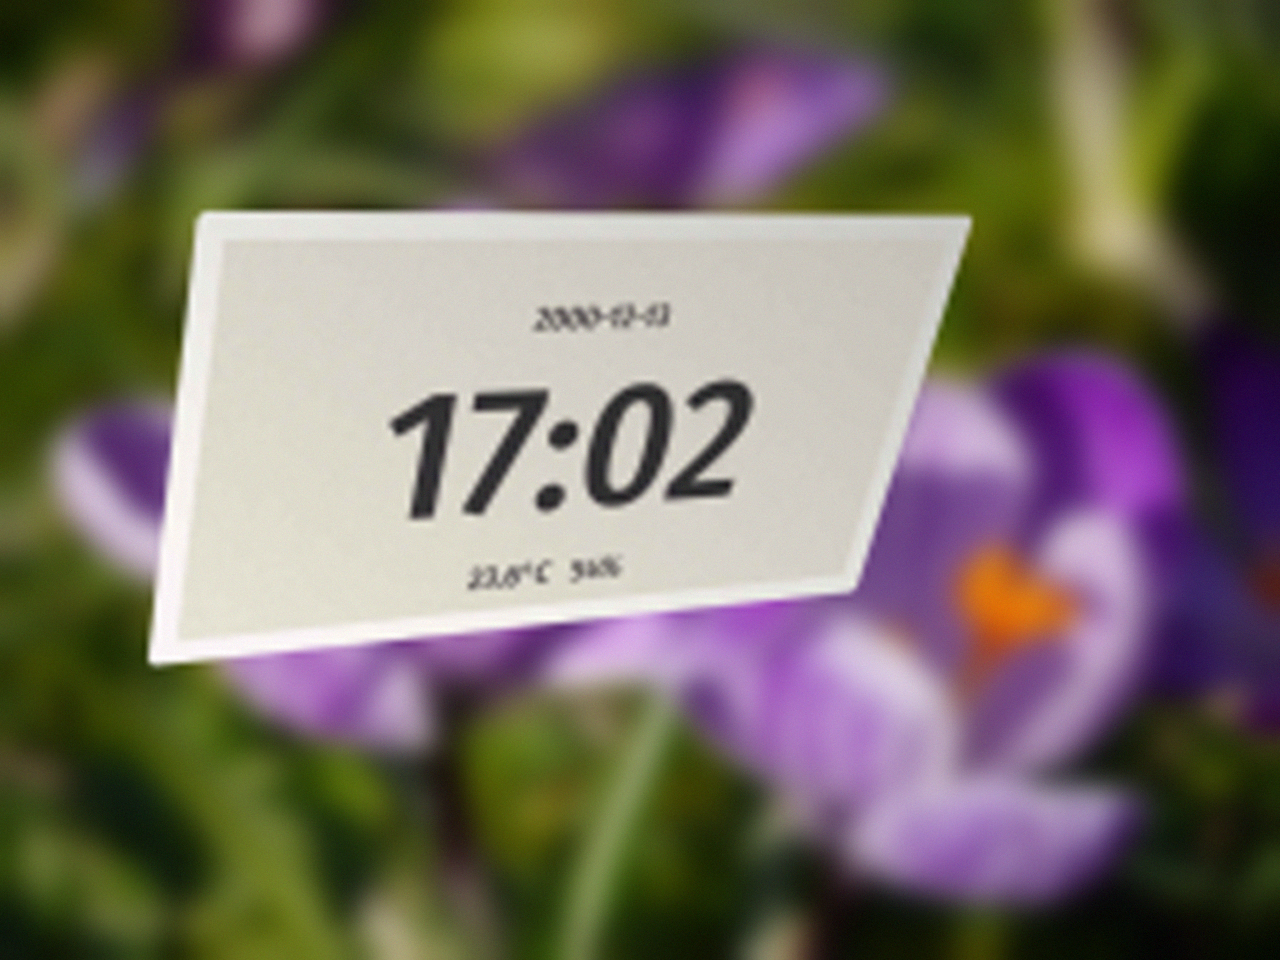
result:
17,02
